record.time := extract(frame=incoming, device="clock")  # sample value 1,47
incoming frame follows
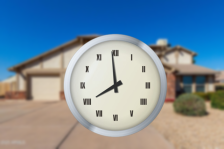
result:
7,59
